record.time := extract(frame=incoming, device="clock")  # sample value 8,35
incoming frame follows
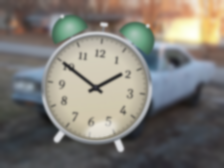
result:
1,50
